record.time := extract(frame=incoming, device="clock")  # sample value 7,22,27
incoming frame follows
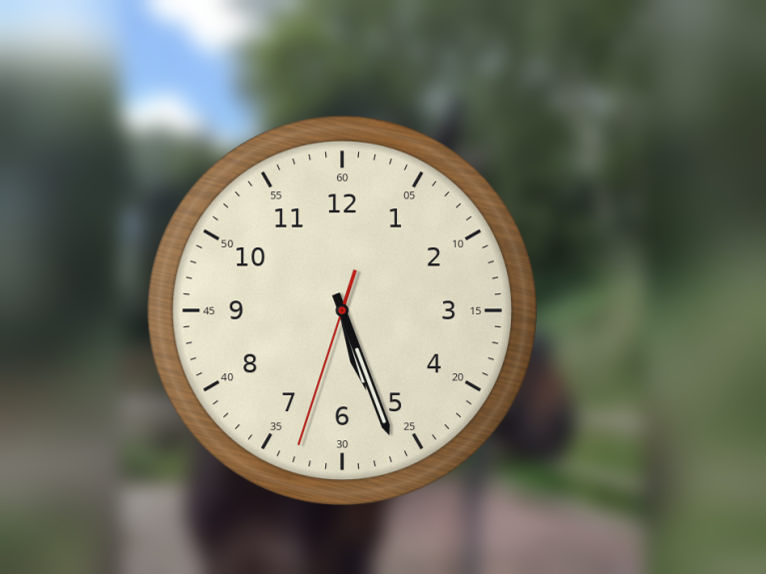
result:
5,26,33
